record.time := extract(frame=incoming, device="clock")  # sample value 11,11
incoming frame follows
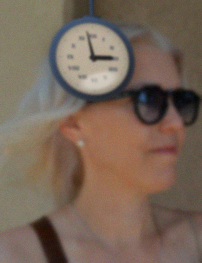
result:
2,58
